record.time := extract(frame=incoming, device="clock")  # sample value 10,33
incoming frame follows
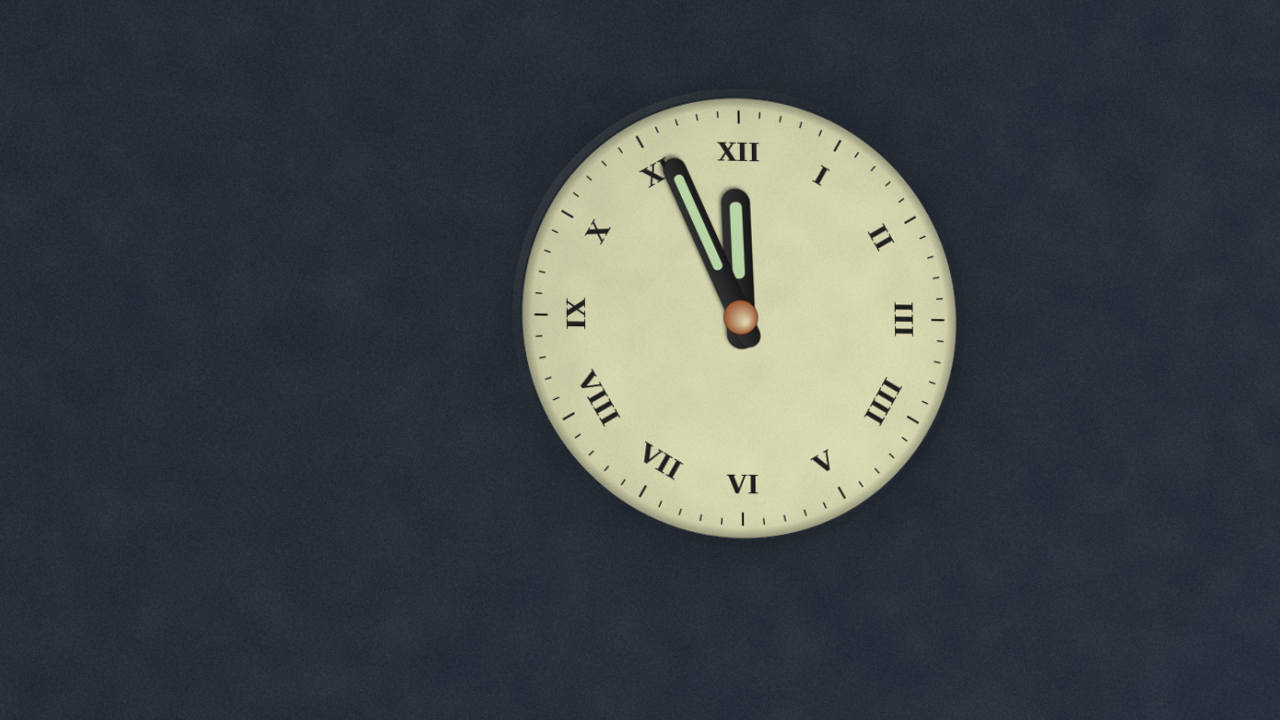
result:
11,56
